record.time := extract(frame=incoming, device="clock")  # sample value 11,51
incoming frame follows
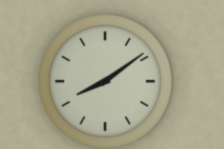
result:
8,09
